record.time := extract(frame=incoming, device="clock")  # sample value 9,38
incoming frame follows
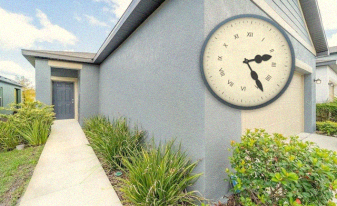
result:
2,24
